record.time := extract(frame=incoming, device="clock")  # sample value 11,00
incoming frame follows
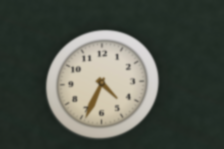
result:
4,34
